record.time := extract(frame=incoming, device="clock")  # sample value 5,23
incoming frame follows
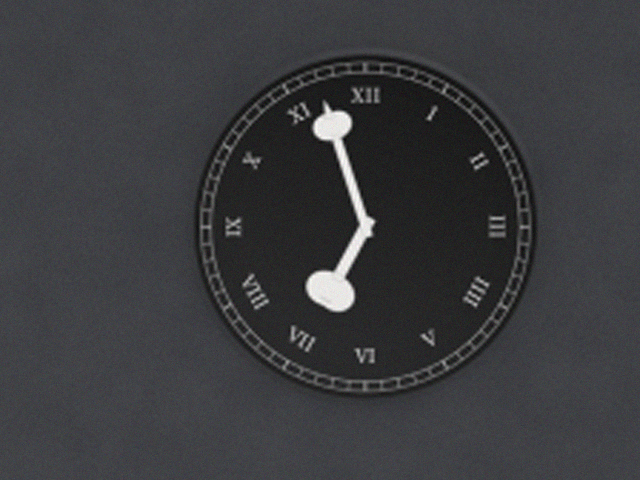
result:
6,57
